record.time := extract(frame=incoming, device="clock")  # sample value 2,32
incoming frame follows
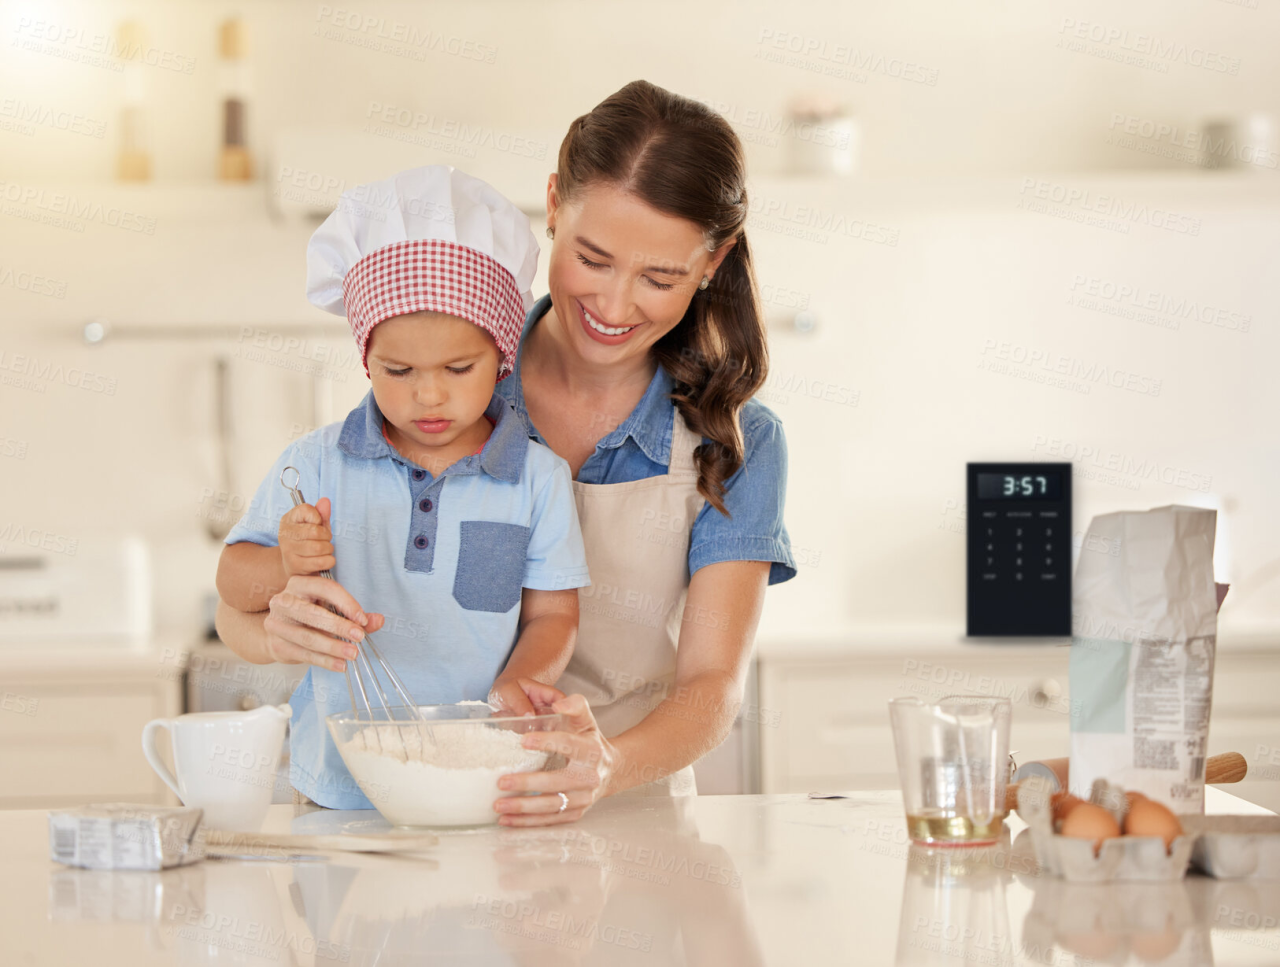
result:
3,57
